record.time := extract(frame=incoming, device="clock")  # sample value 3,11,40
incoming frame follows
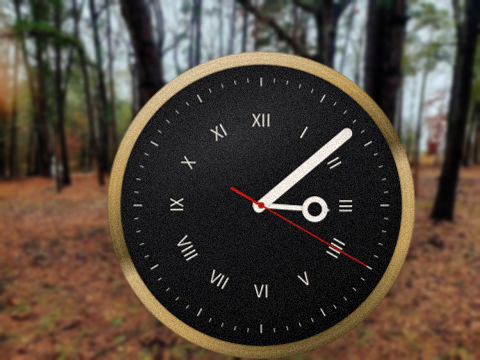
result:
3,08,20
